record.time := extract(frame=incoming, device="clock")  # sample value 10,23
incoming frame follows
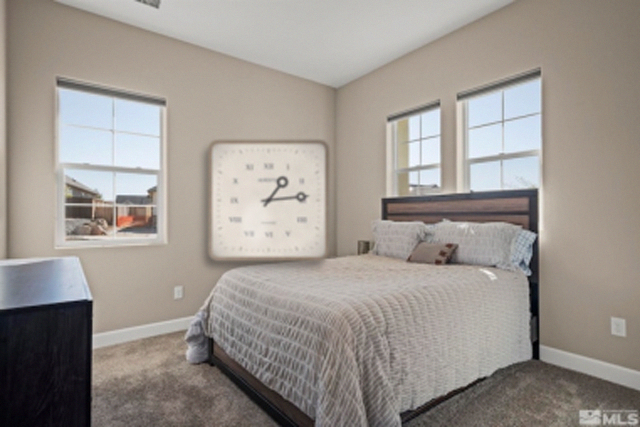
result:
1,14
